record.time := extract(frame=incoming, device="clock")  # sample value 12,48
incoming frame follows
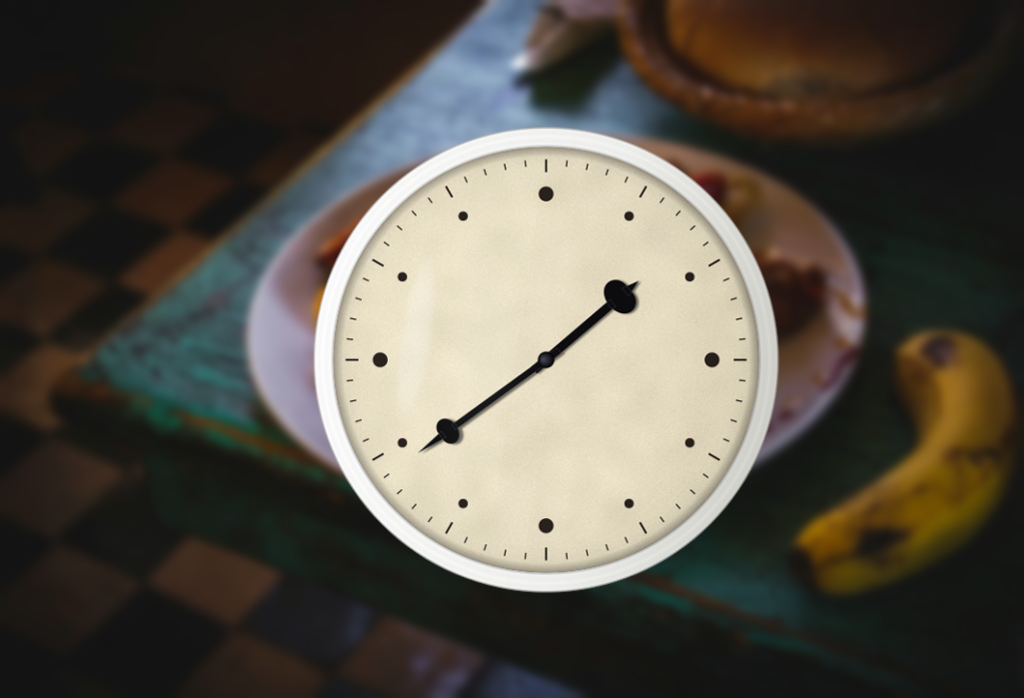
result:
1,39
